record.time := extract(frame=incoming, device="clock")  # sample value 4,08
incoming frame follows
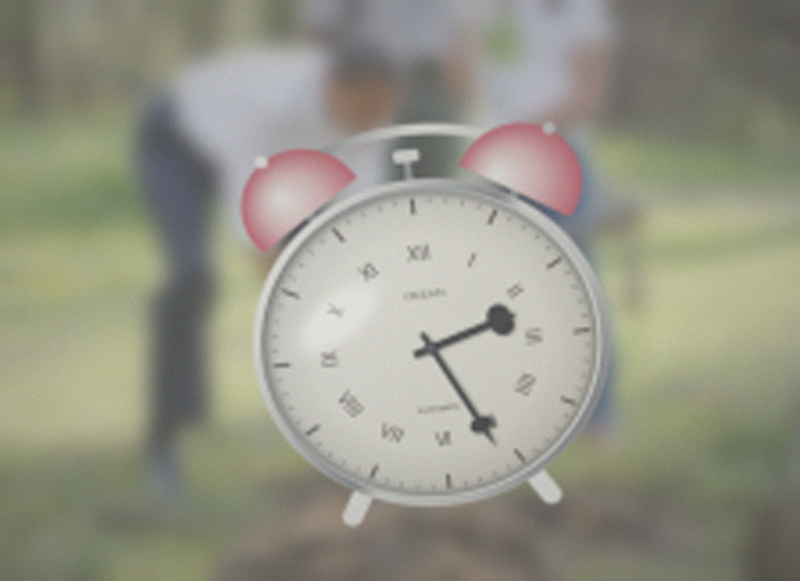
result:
2,26
